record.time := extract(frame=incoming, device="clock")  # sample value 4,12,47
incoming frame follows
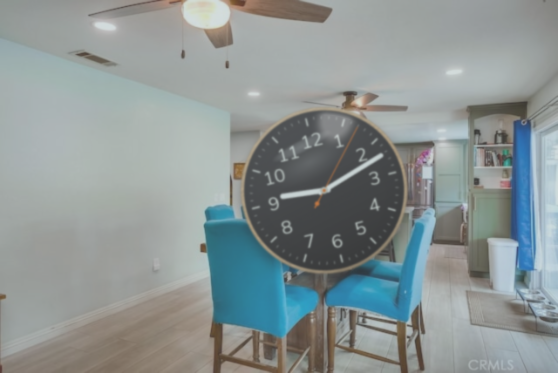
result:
9,12,07
